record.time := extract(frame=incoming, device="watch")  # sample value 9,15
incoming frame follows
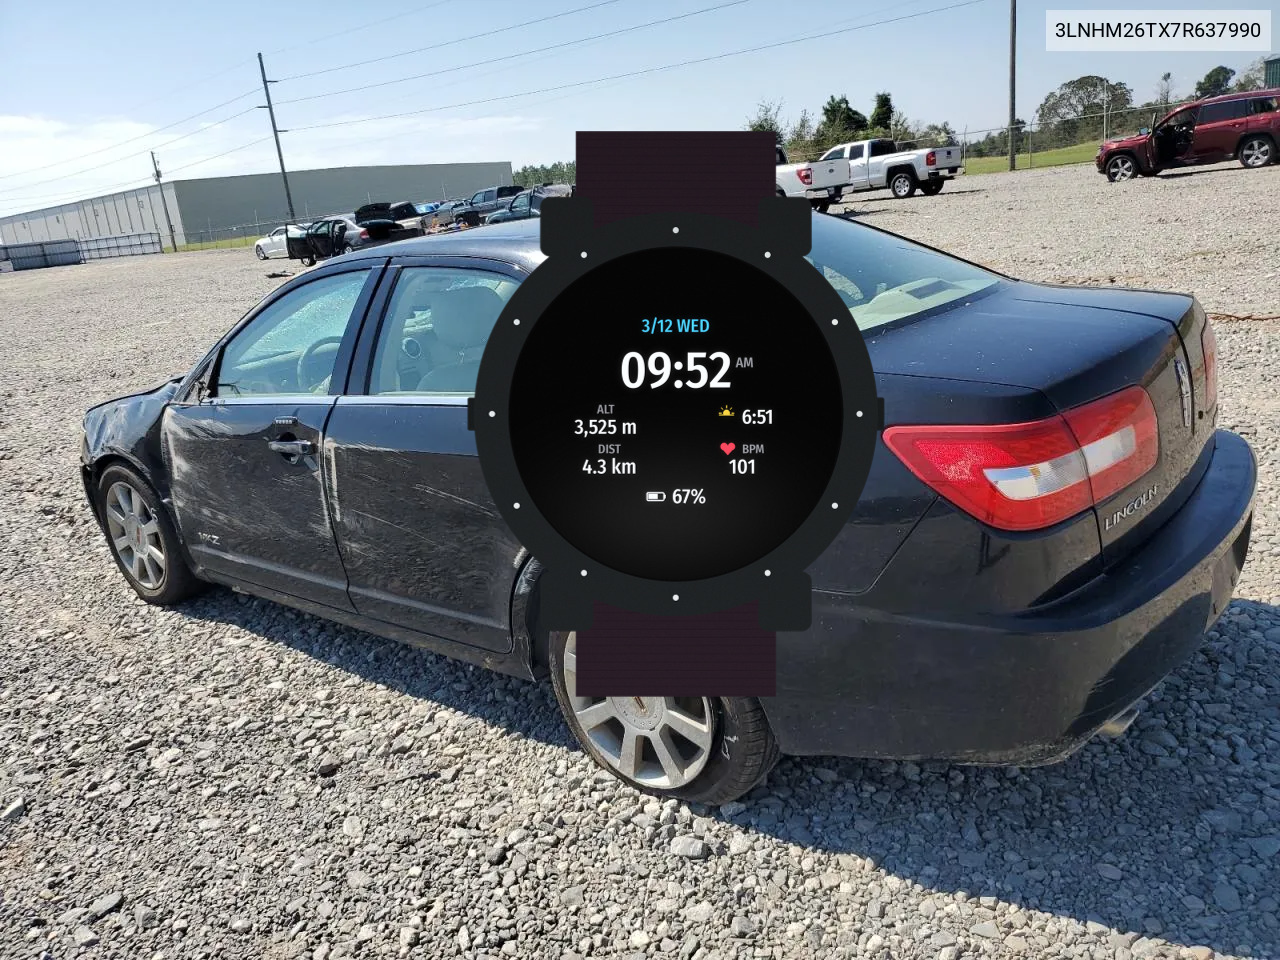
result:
9,52
